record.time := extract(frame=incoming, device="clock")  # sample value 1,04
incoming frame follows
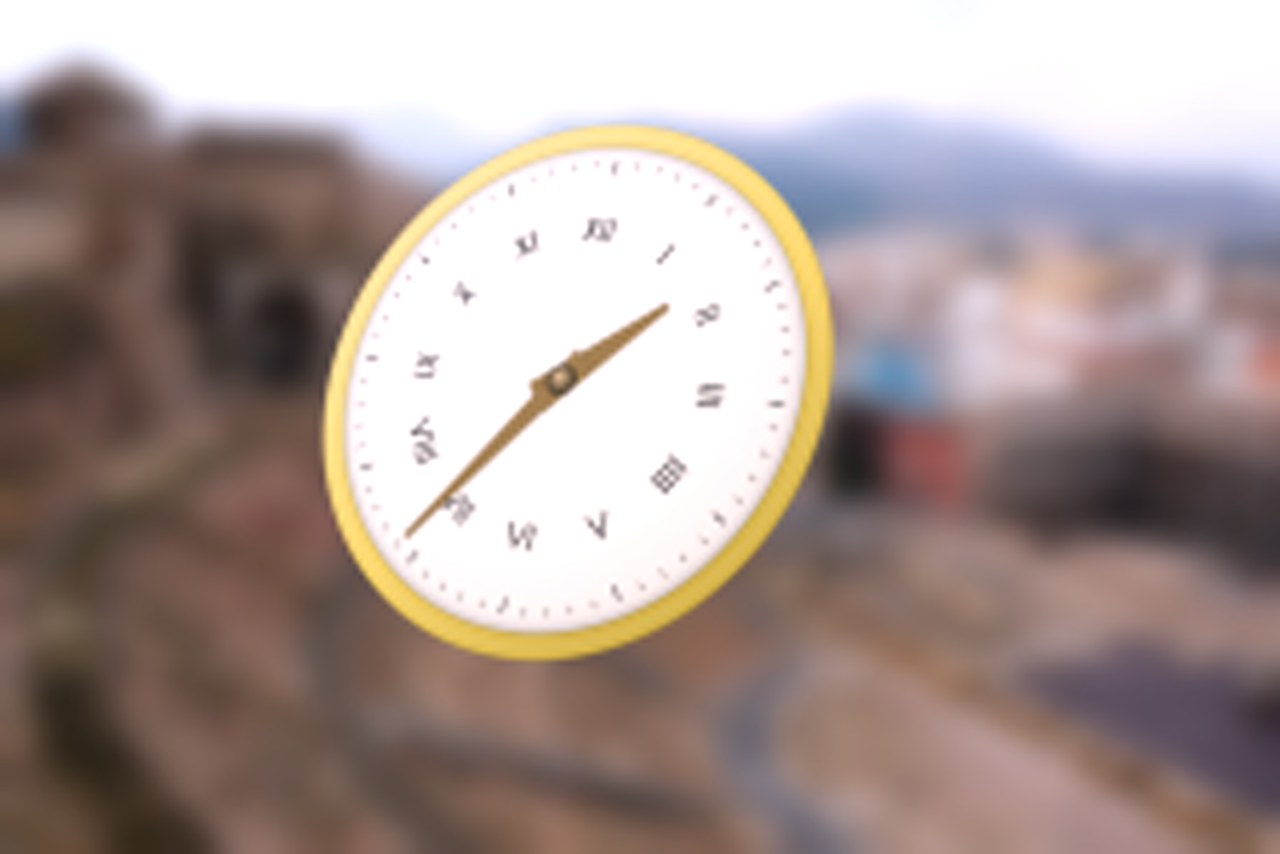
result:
1,36
